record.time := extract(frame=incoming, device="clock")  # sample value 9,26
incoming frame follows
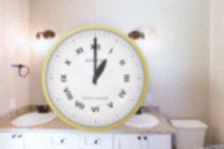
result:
1,00
